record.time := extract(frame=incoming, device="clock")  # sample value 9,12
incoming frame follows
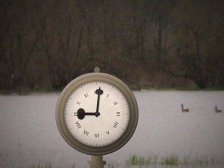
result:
9,01
